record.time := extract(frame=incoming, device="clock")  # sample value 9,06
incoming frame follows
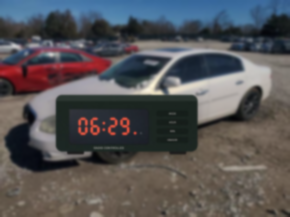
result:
6,29
